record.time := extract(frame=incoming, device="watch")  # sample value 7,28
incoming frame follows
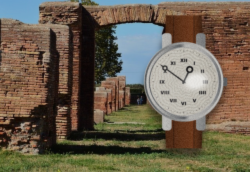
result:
12,51
